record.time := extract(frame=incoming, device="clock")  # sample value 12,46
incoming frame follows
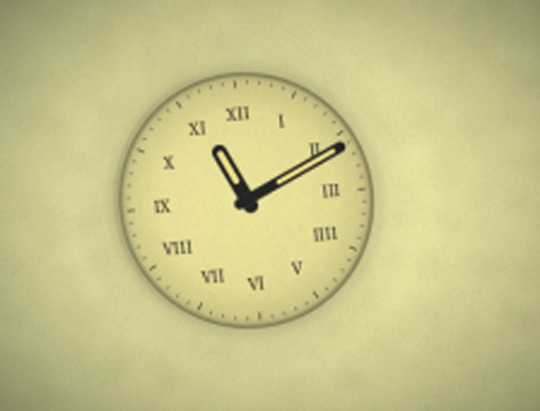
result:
11,11
